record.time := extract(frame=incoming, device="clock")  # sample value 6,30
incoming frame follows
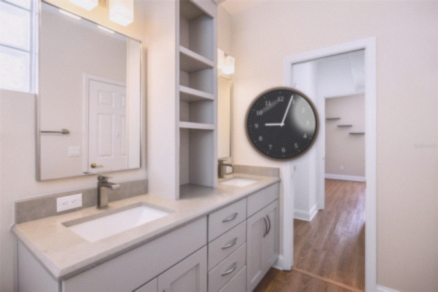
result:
9,04
